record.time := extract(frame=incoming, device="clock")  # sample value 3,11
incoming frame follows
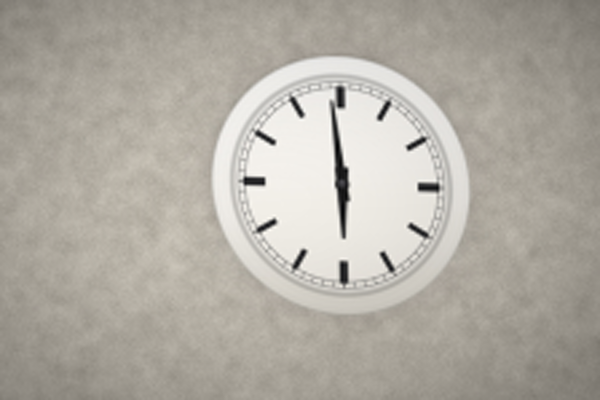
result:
5,59
